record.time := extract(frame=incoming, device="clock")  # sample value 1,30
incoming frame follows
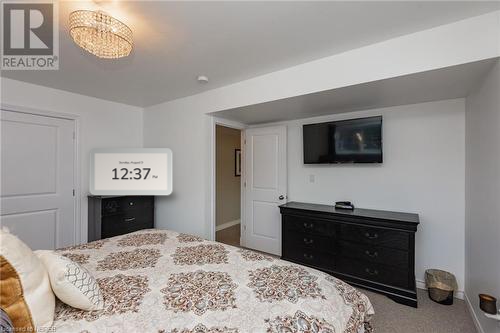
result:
12,37
